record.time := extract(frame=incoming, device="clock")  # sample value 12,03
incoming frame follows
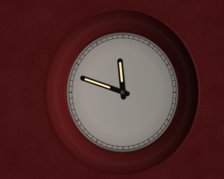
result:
11,48
